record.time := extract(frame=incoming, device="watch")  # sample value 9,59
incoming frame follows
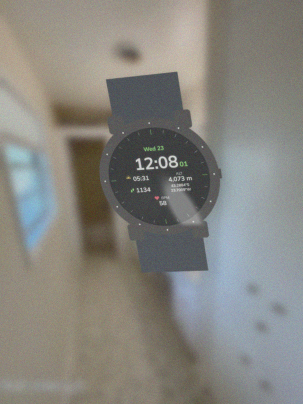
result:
12,08
